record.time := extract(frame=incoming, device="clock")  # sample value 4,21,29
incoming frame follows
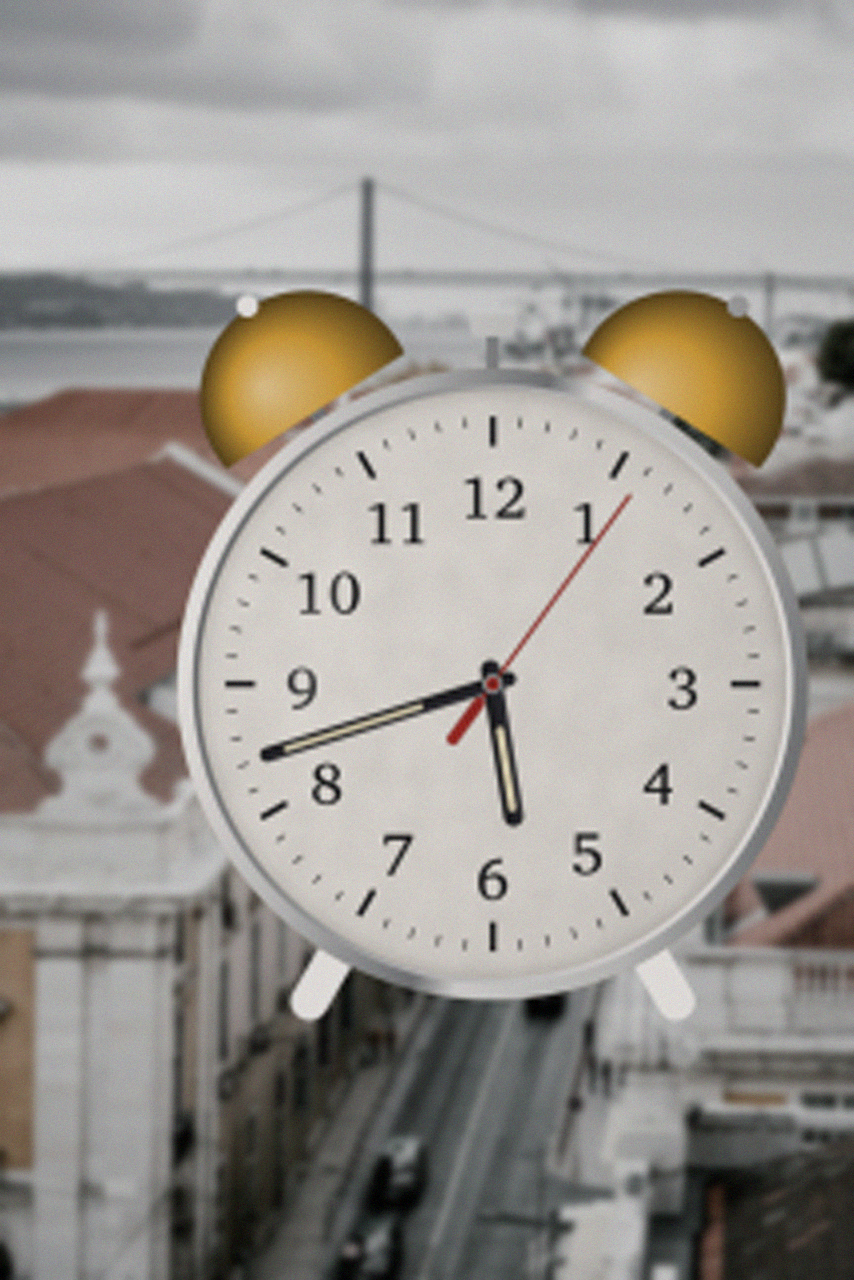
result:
5,42,06
